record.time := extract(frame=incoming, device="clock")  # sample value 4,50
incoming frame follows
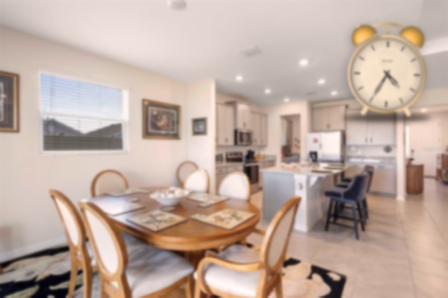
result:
4,35
